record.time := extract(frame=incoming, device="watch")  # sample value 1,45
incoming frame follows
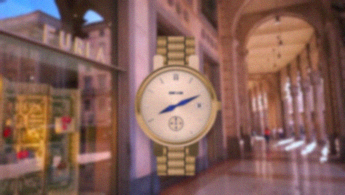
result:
8,11
